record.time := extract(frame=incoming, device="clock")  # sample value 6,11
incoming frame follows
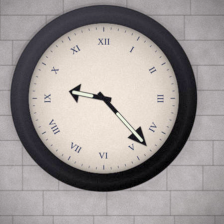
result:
9,23
